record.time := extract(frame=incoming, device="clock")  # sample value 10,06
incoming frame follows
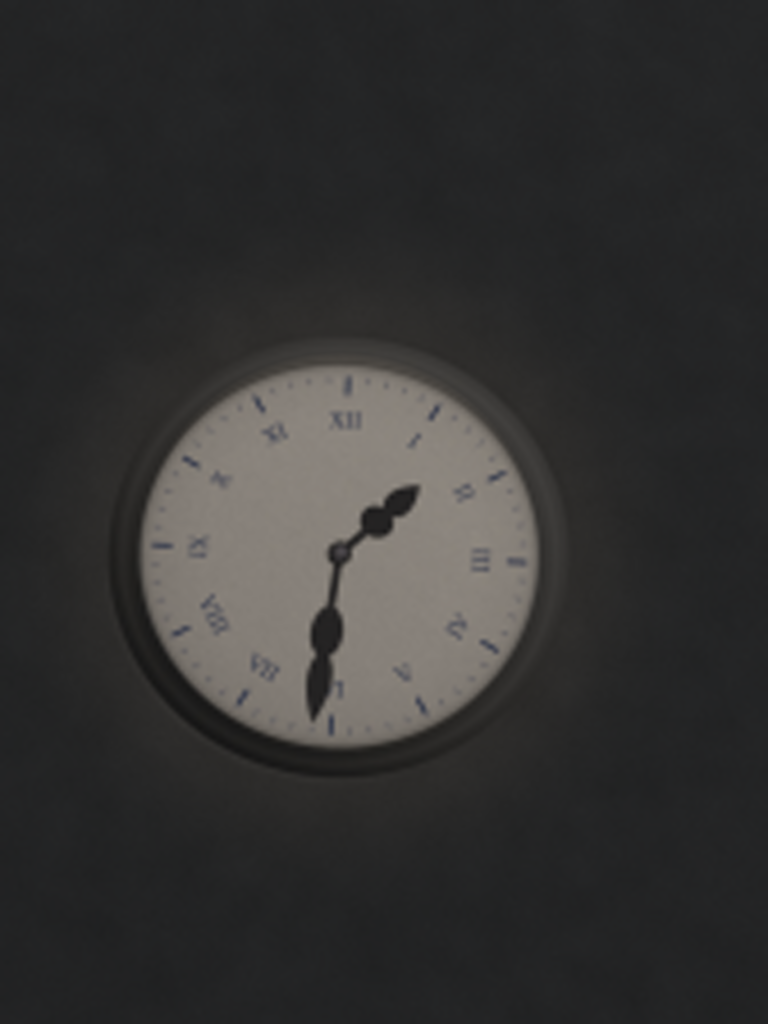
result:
1,31
